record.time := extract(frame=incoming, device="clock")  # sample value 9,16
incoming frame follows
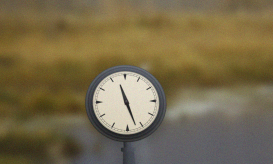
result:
11,27
